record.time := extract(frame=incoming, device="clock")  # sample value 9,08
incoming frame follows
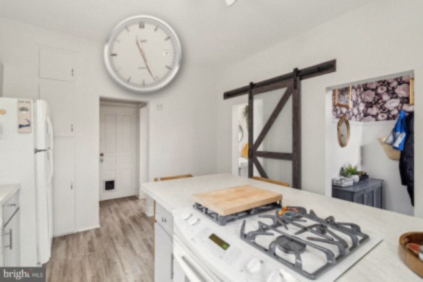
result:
11,26
